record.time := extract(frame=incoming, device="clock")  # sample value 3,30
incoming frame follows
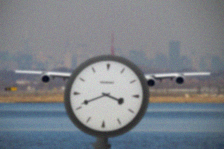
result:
3,41
